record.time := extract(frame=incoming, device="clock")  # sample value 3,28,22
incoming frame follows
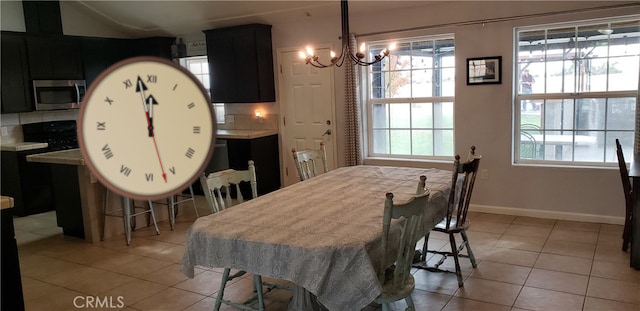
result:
11,57,27
